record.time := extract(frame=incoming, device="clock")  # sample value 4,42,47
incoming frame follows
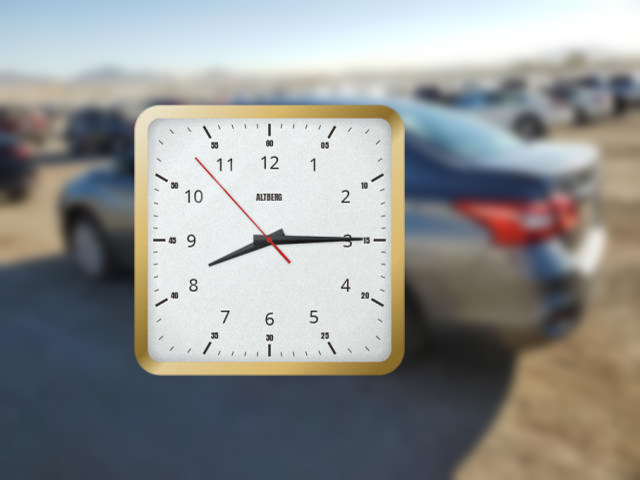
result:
8,14,53
